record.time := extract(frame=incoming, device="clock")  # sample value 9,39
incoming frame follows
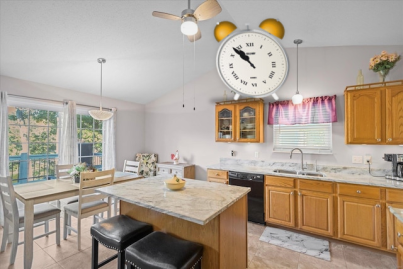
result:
10,53
